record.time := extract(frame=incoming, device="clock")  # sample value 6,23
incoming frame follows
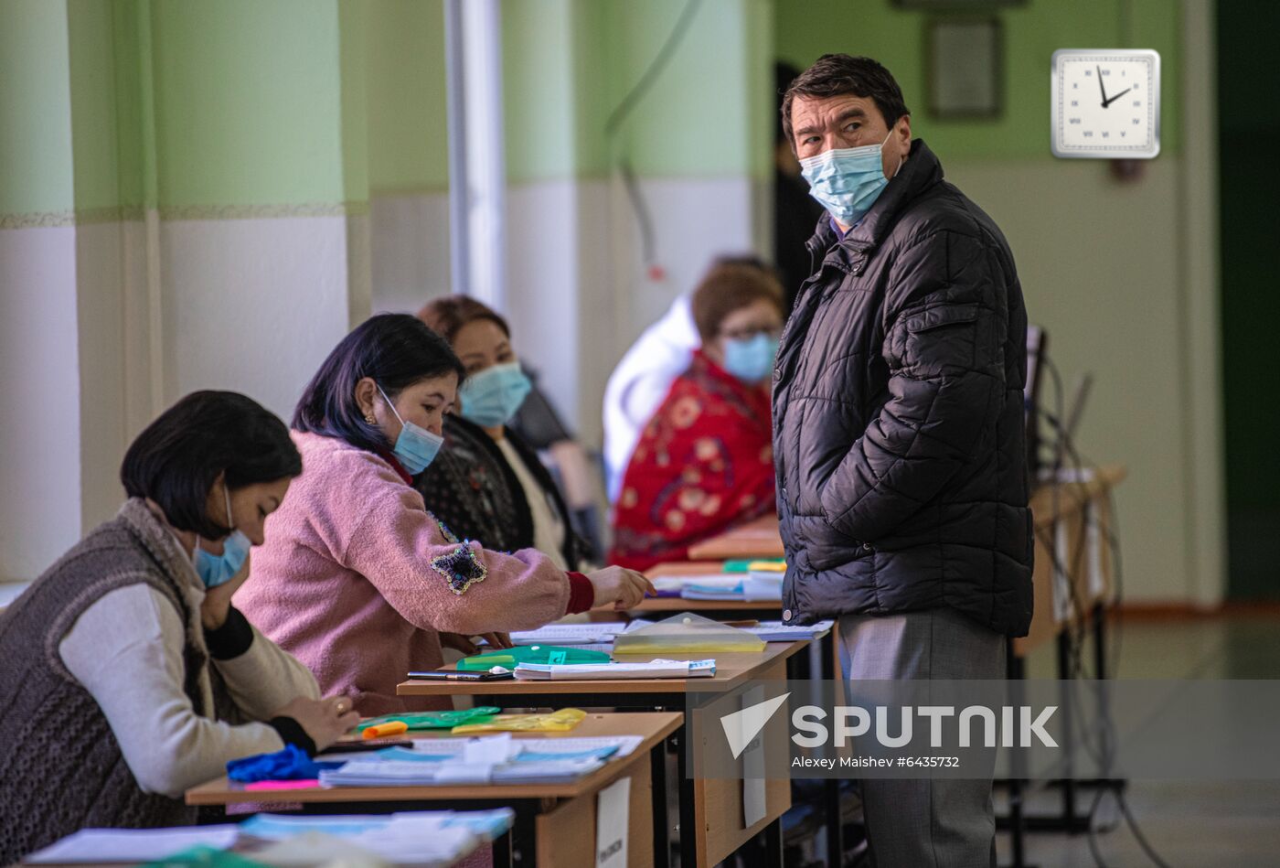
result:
1,58
